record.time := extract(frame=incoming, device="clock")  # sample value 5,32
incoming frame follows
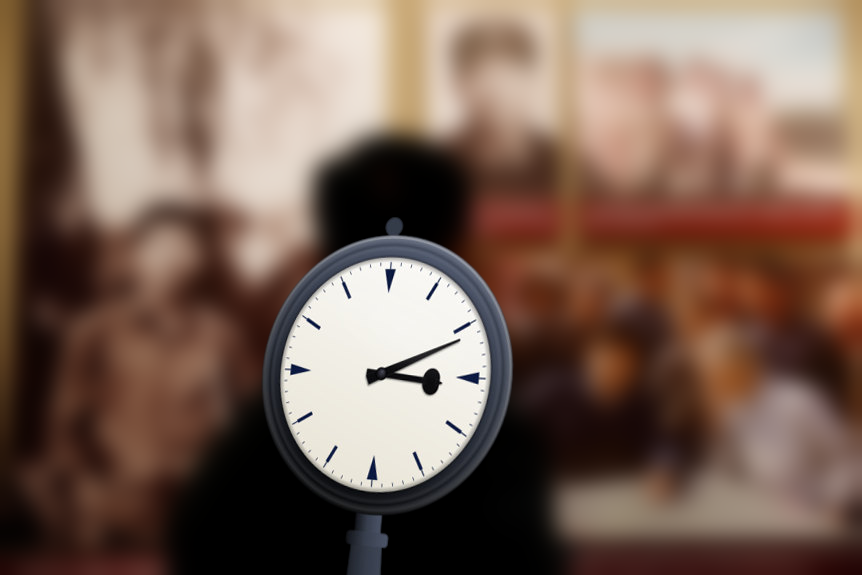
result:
3,11
